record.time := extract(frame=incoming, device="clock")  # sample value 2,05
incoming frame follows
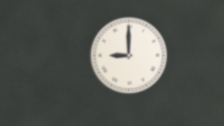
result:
9,00
